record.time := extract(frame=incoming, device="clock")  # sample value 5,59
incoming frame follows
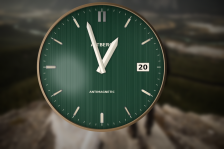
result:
12,57
